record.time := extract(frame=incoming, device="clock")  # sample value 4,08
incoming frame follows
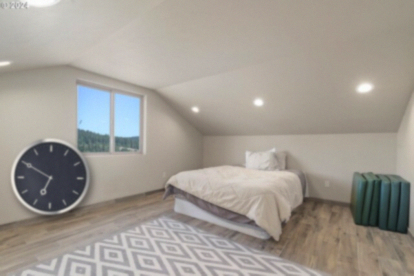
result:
6,50
